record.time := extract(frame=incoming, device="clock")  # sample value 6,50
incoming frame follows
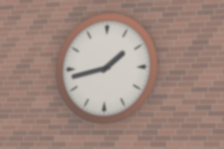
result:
1,43
